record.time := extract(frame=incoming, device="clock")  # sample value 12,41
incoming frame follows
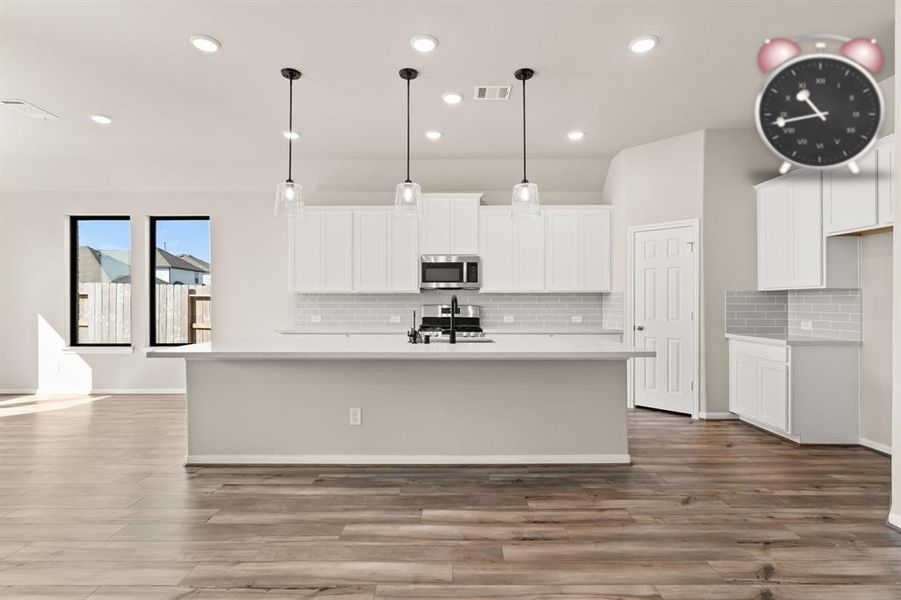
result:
10,43
